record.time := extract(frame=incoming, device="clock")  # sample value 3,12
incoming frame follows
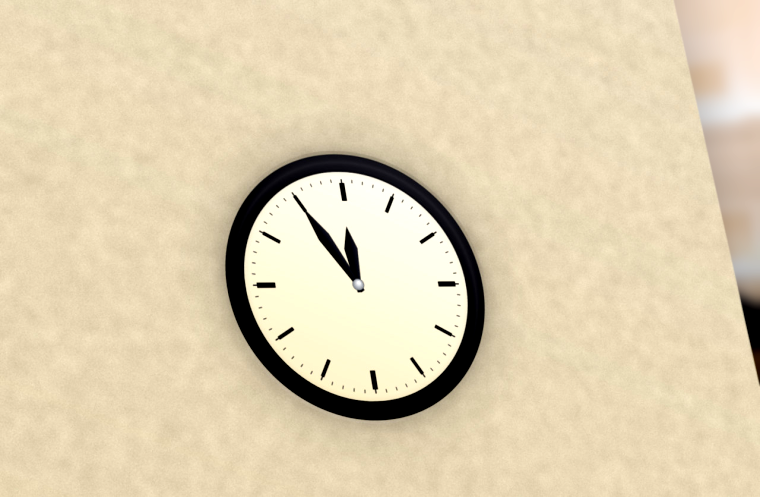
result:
11,55
